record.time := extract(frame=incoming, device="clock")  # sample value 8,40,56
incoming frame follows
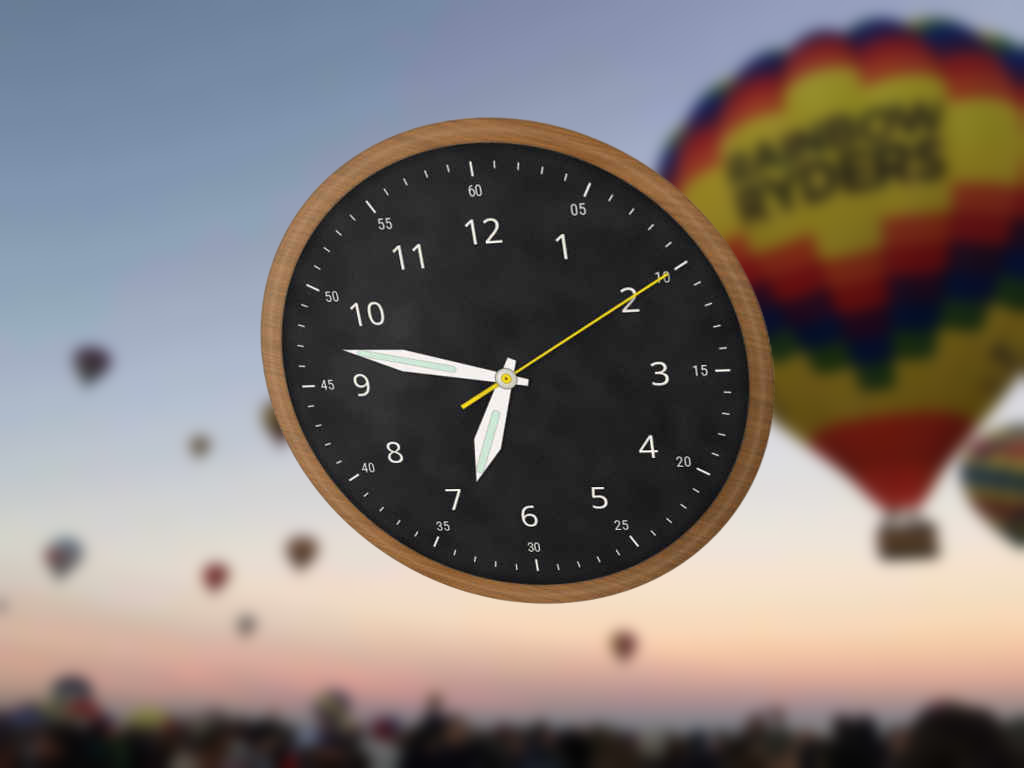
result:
6,47,10
